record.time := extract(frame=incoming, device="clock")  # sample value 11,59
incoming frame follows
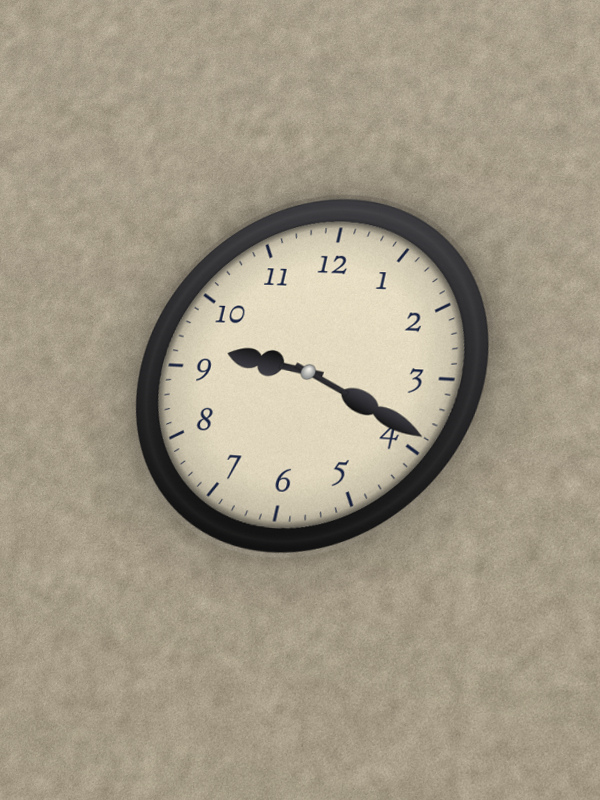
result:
9,19
